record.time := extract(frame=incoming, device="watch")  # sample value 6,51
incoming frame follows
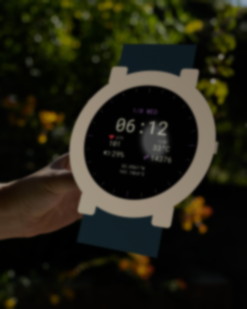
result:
6,12
